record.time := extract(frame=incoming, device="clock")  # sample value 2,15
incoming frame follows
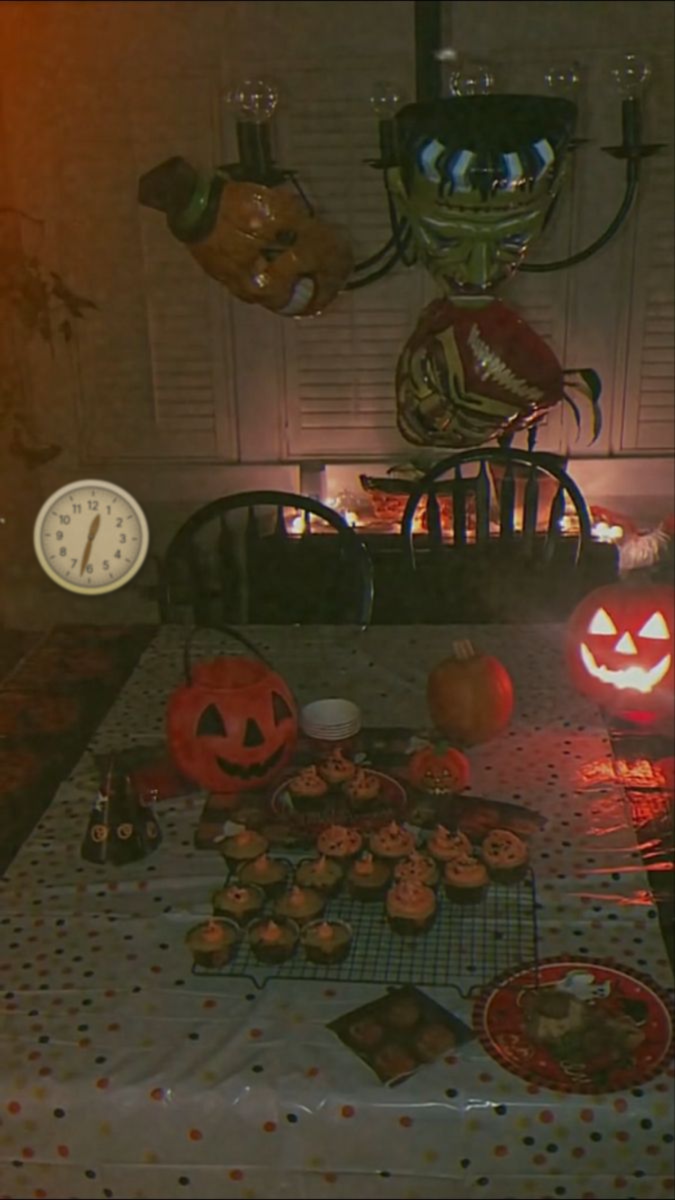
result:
12,32
